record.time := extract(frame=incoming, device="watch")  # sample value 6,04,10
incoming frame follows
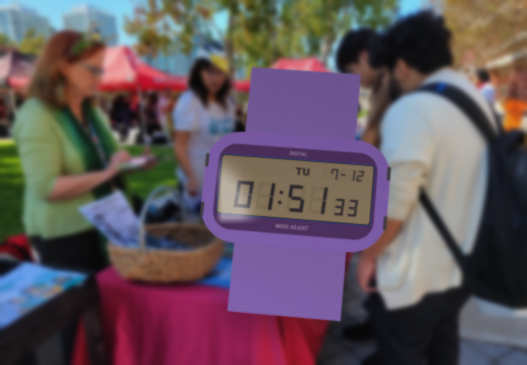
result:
1,51,33
